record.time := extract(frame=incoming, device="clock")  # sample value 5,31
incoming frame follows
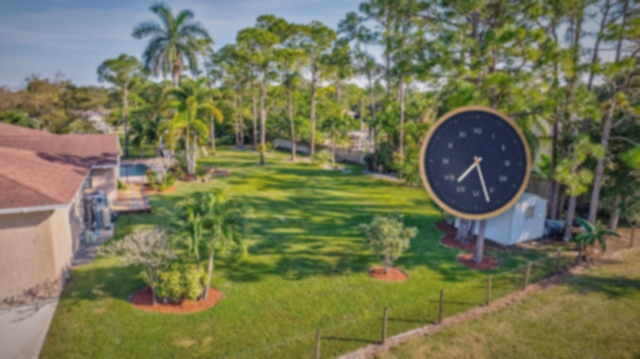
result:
7,27
